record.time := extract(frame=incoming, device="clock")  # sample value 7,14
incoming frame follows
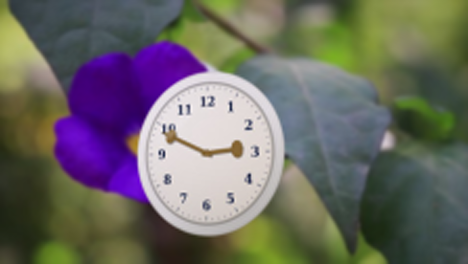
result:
2,49
